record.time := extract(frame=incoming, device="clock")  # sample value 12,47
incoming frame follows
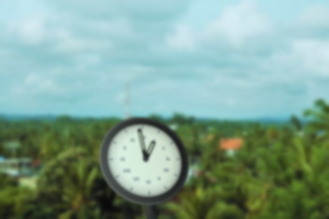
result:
12,59
